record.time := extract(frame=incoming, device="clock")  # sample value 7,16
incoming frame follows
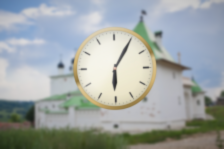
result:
6,05
